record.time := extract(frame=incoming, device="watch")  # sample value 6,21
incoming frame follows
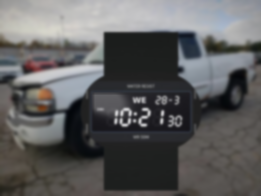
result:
10,21
